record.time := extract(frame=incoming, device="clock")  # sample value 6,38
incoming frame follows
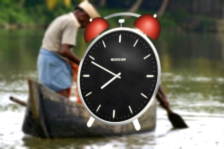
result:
7,49
